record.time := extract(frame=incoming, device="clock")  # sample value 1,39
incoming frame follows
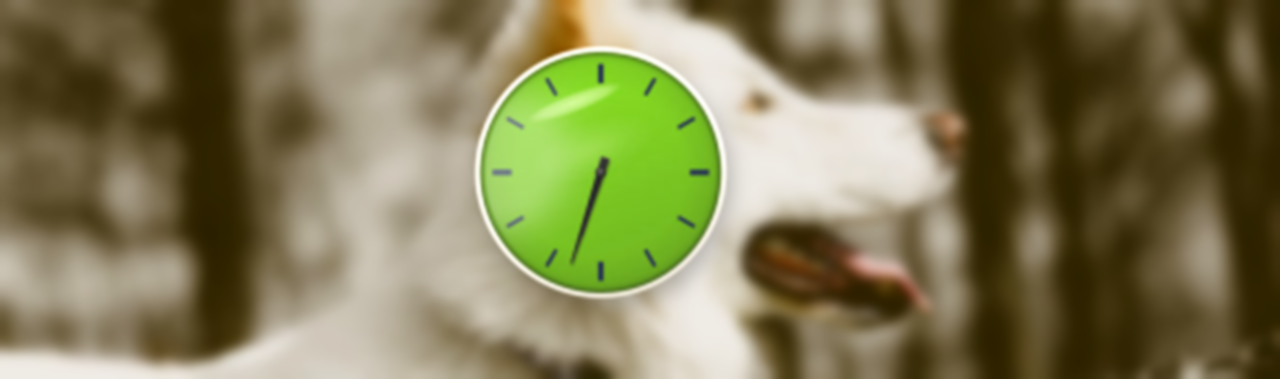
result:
6,33
